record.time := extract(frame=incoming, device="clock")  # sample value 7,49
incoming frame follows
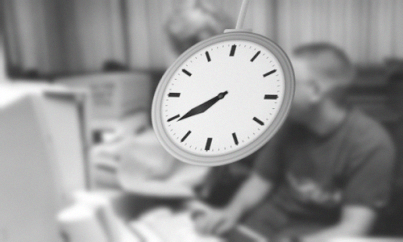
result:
7,39
